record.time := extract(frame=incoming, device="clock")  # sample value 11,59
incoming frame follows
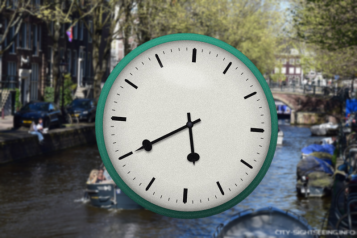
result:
5,40
